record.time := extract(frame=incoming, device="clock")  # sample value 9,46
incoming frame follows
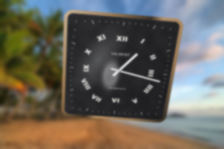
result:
1,17
